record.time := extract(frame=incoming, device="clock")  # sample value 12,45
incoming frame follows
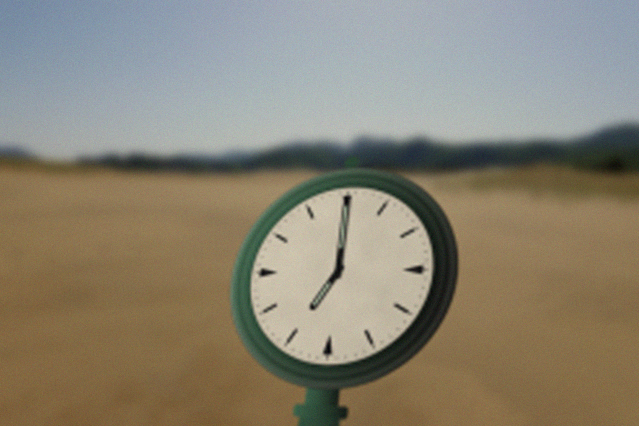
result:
7,00
